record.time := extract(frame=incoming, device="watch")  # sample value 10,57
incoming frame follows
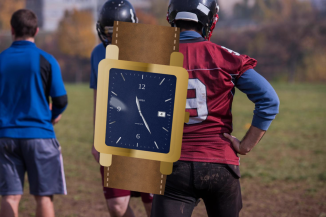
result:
11,25
